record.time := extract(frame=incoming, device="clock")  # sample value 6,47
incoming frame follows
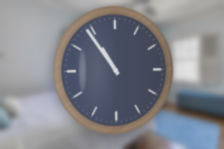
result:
10,54
